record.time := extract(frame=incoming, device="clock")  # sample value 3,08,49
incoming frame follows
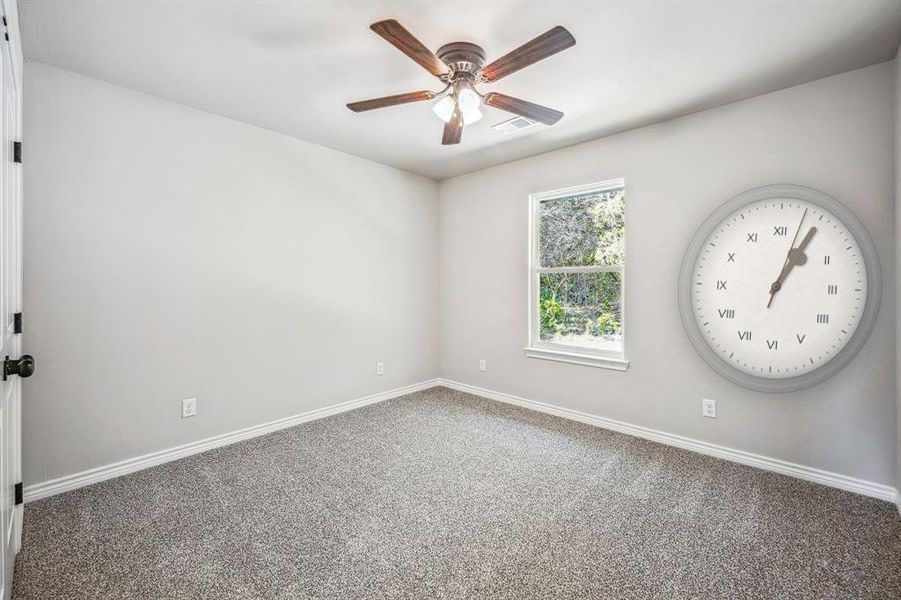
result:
1,05,03
